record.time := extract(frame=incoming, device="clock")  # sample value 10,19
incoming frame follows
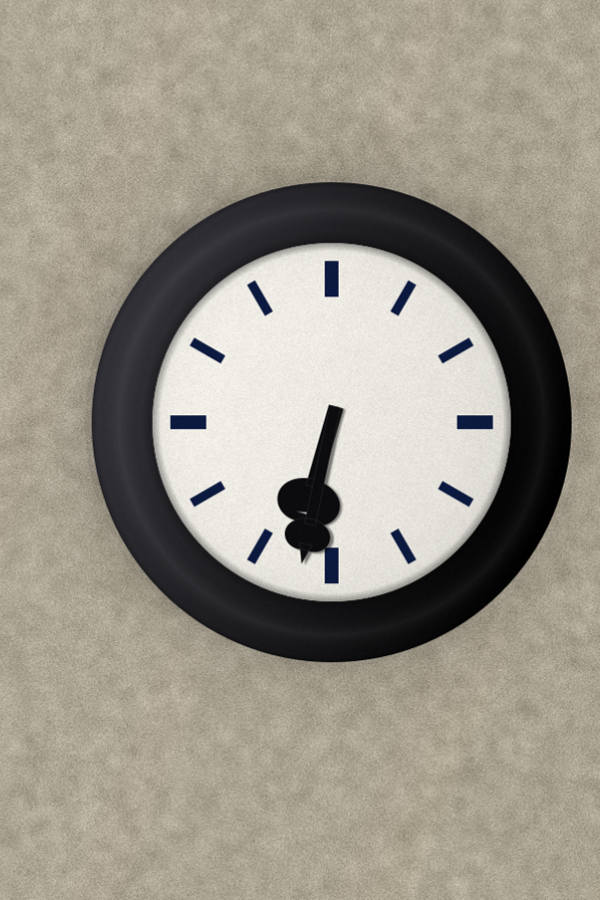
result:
6,32
